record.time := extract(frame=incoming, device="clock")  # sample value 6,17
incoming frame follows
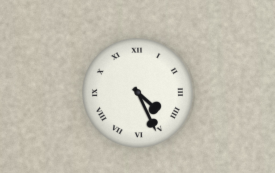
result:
4,26
